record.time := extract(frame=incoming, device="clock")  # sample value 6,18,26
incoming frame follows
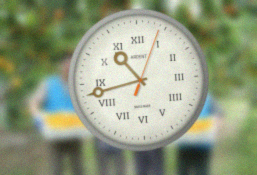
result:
10,43,04
